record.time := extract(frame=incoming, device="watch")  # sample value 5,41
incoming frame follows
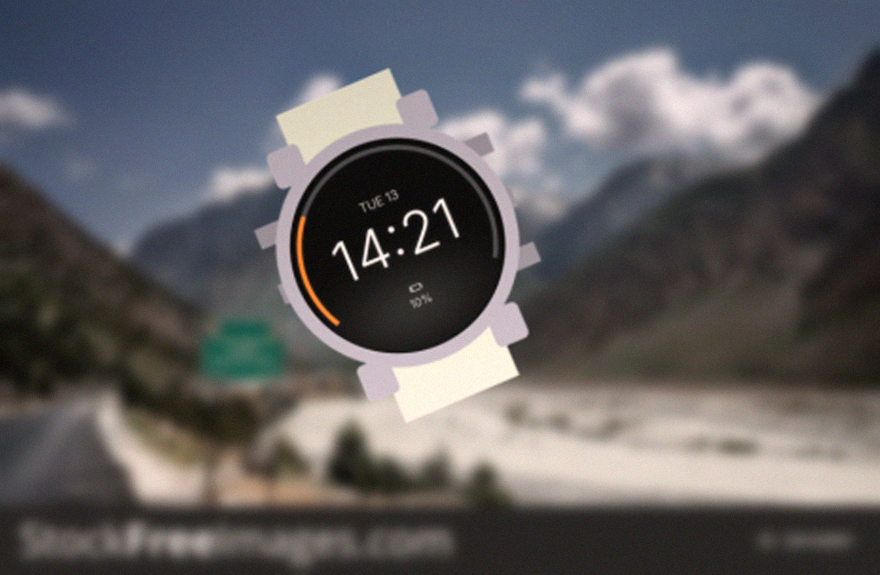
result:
14,21
